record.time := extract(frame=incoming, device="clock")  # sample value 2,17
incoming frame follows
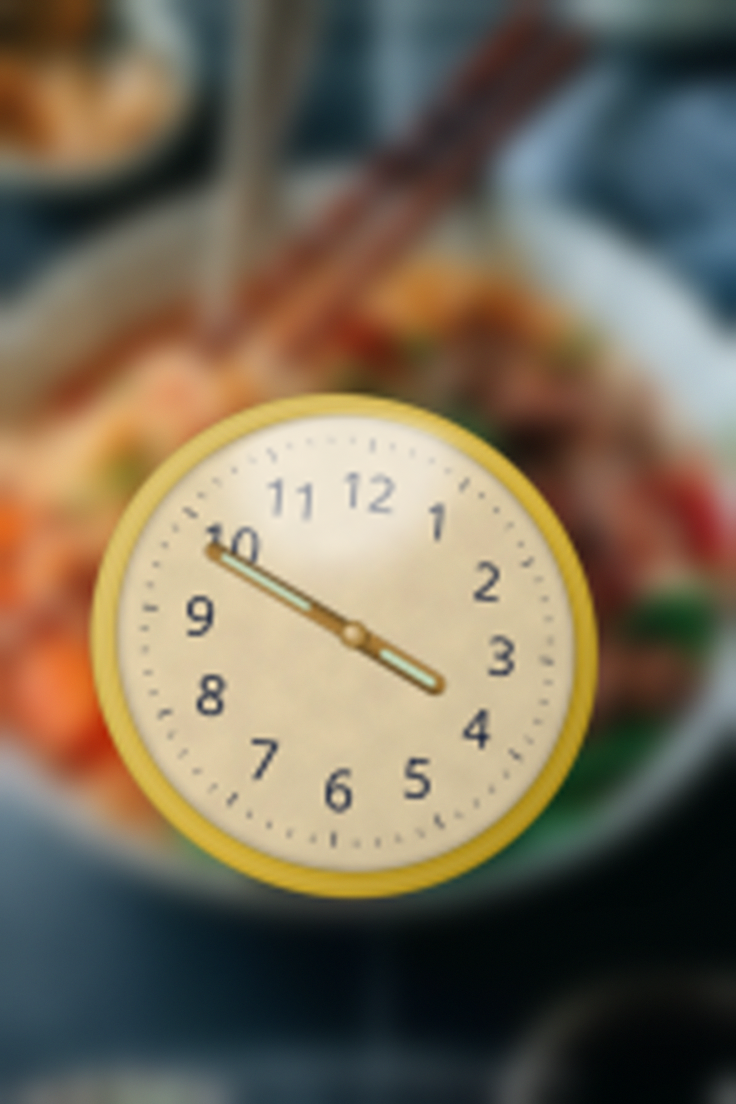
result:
3,49
